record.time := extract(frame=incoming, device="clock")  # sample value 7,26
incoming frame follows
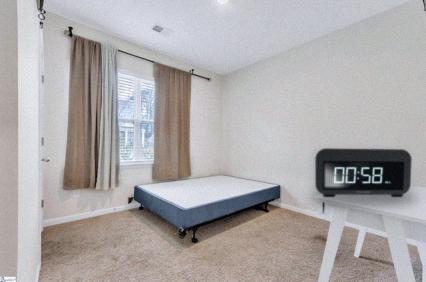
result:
0,58
